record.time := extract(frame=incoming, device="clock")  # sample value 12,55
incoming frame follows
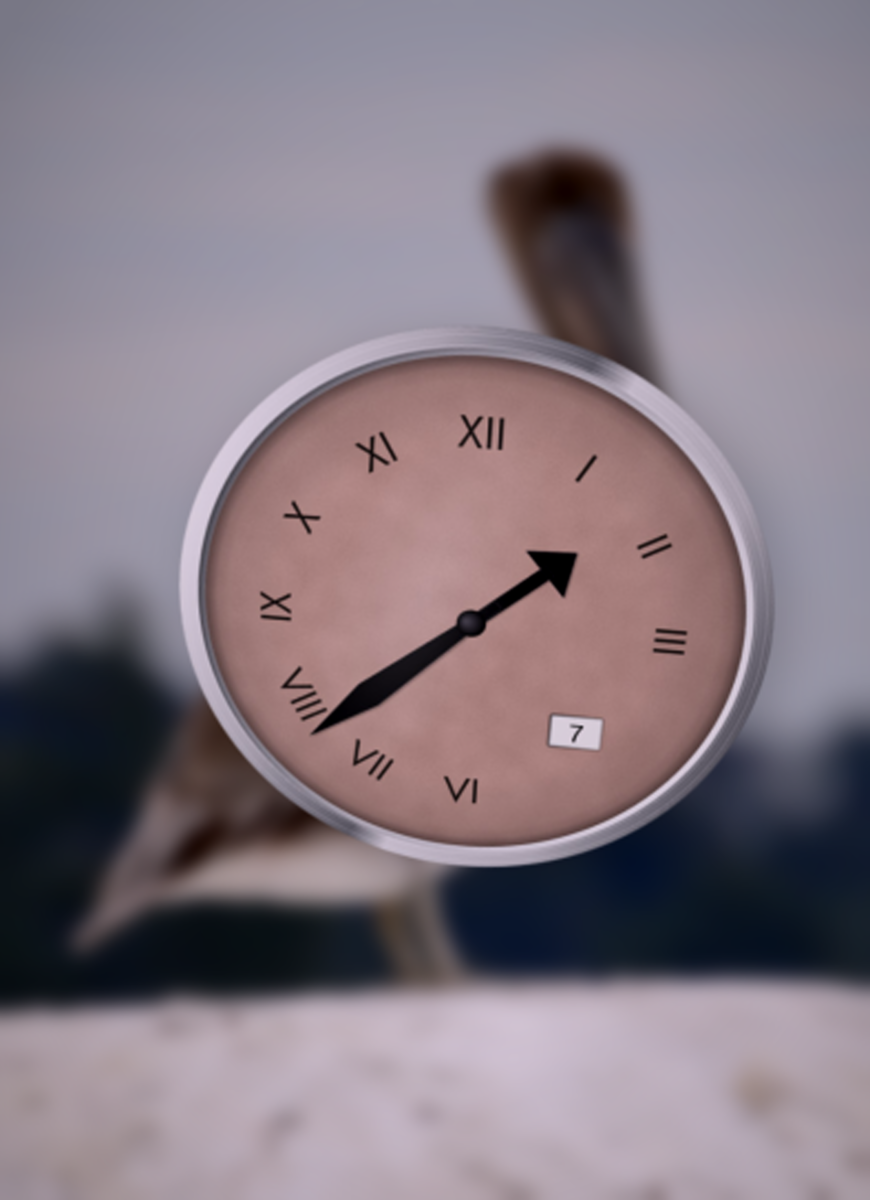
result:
1,38
